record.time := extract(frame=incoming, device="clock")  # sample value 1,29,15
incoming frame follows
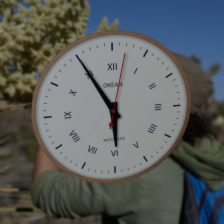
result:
5,55,02
